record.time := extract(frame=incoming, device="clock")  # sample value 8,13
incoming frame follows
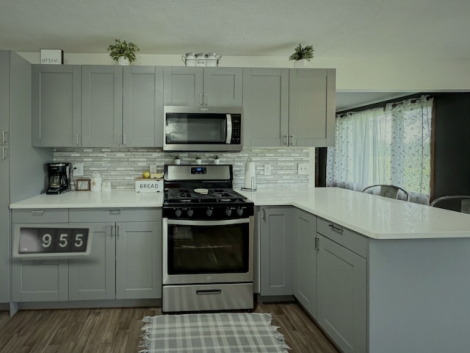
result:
9,55
